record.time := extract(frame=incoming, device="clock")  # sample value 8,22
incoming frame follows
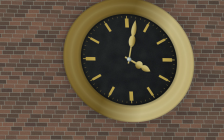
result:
4,02
